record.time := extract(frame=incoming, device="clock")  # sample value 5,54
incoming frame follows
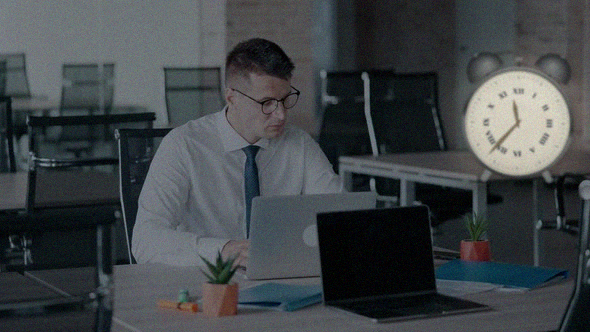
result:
11,37
